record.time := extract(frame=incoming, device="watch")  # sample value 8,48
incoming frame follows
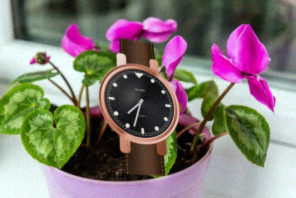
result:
7,33
